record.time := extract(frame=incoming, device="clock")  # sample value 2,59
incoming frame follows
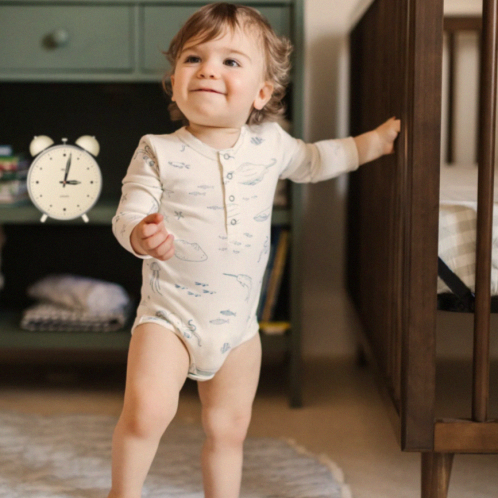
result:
3,02
